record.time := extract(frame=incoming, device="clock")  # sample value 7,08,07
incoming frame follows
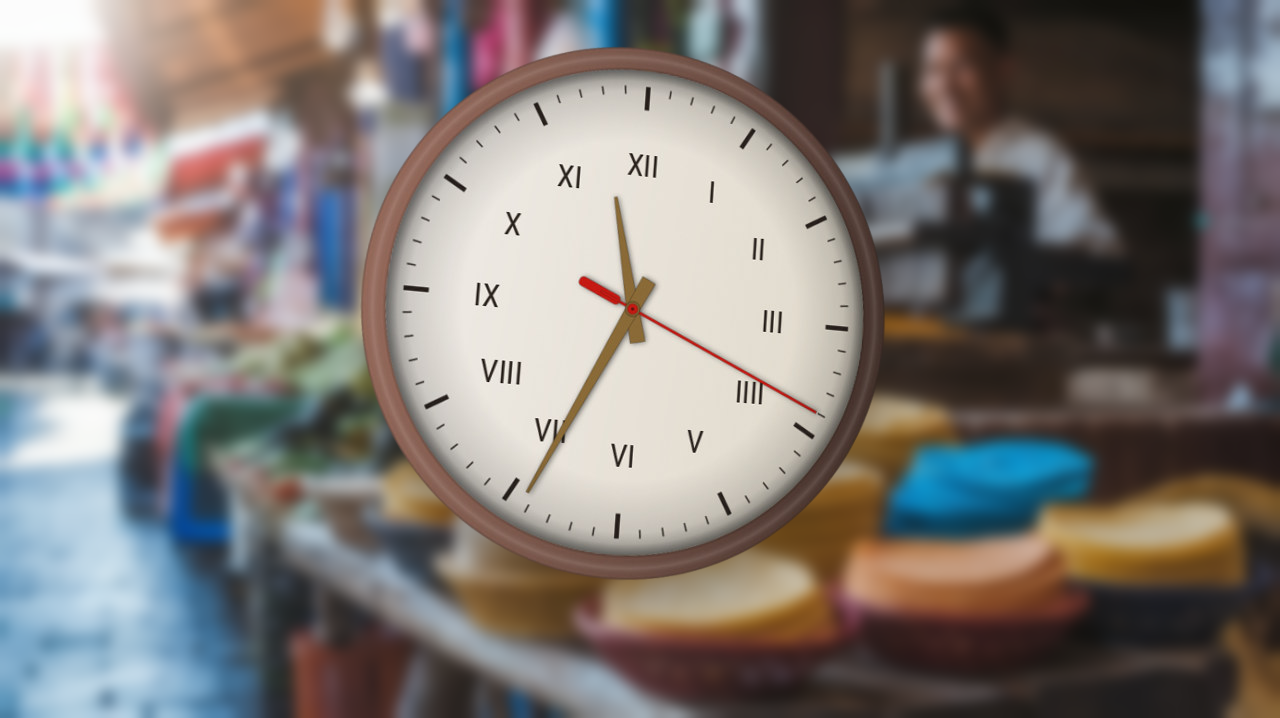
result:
11,34,19
